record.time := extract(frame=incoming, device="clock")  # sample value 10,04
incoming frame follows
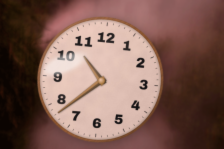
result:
10,38
